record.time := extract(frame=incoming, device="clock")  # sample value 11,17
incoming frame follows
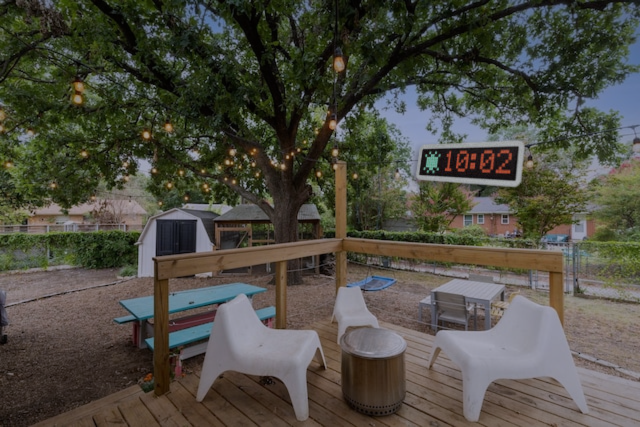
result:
10,02
